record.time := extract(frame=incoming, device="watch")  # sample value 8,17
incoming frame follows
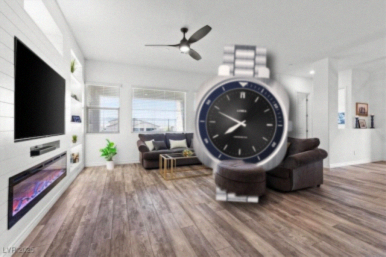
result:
7,49
